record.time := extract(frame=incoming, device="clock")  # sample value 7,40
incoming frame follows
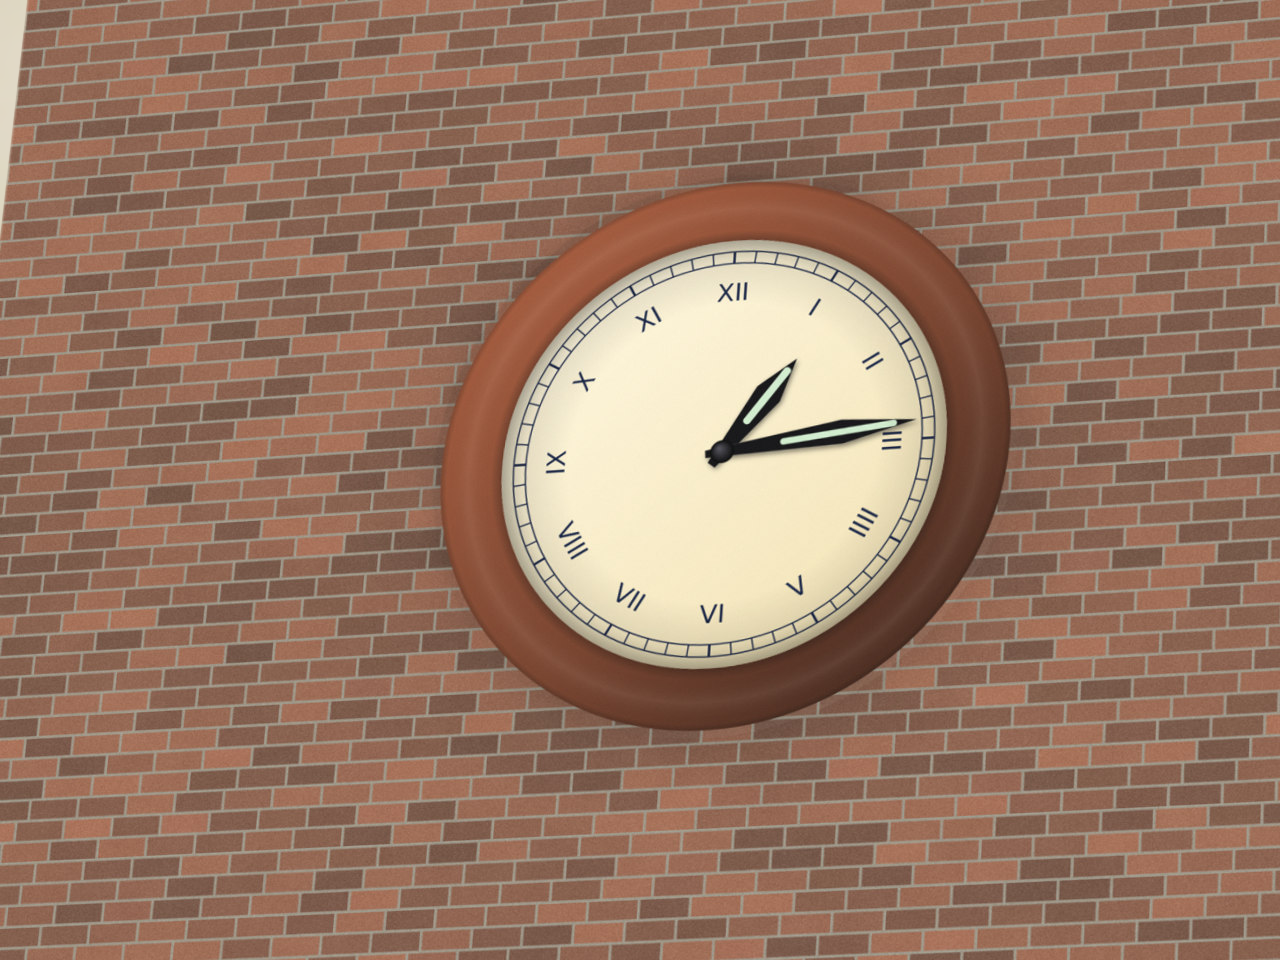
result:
1,14
